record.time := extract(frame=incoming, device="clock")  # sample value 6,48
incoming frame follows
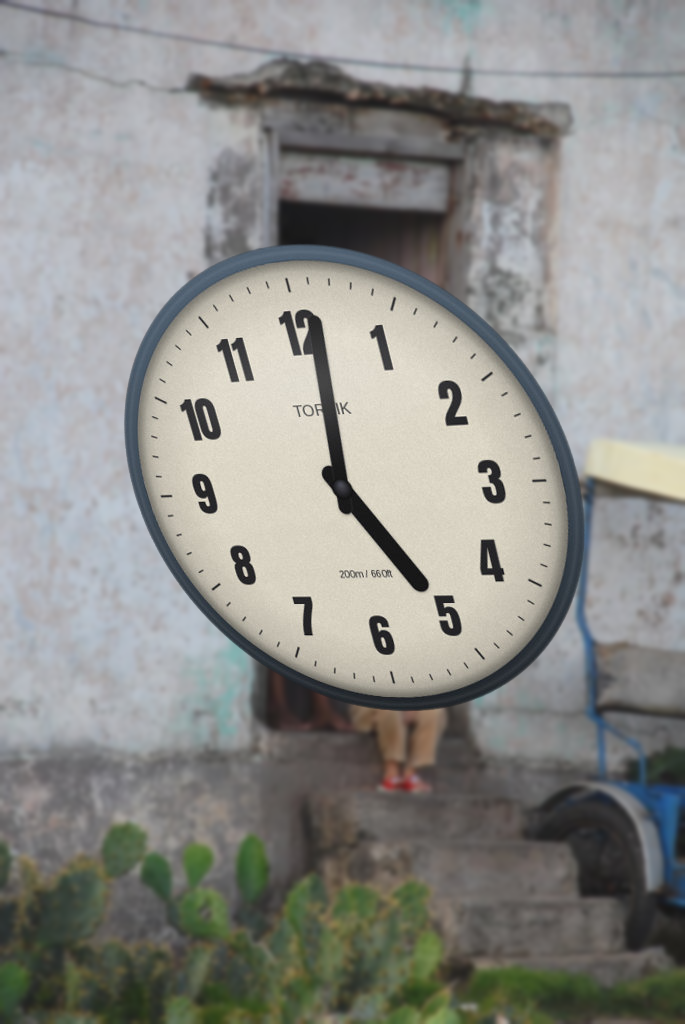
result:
5,01
